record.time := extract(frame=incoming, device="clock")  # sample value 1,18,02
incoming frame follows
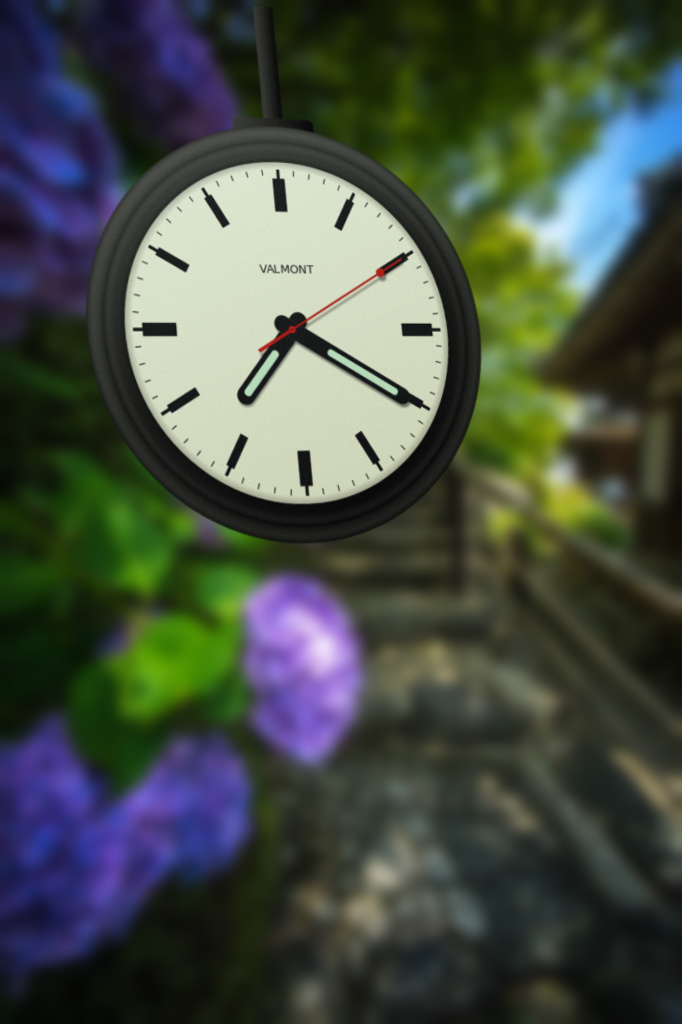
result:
7,20,10
